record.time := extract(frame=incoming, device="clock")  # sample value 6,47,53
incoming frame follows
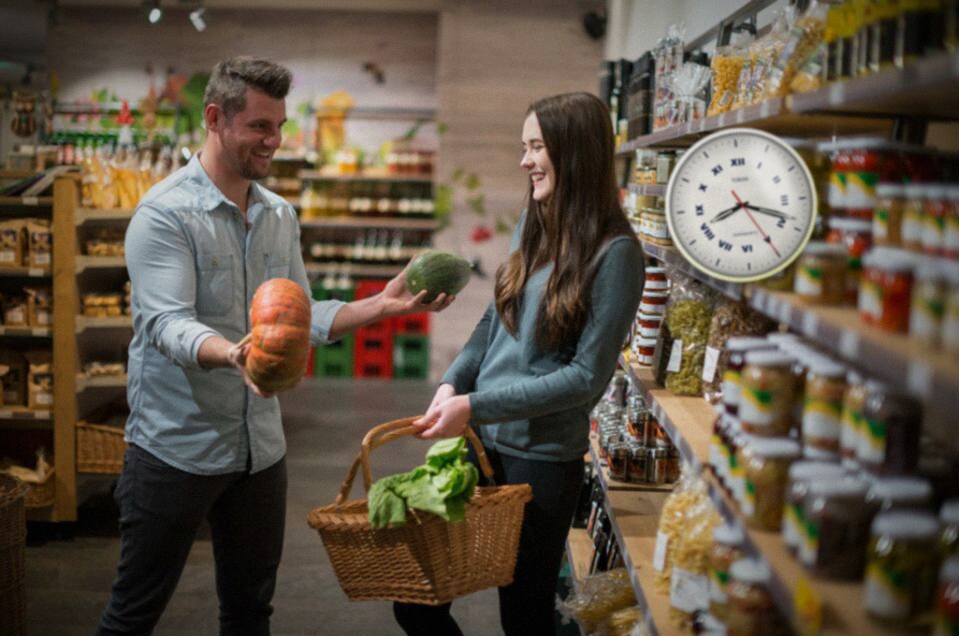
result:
8,18,25
